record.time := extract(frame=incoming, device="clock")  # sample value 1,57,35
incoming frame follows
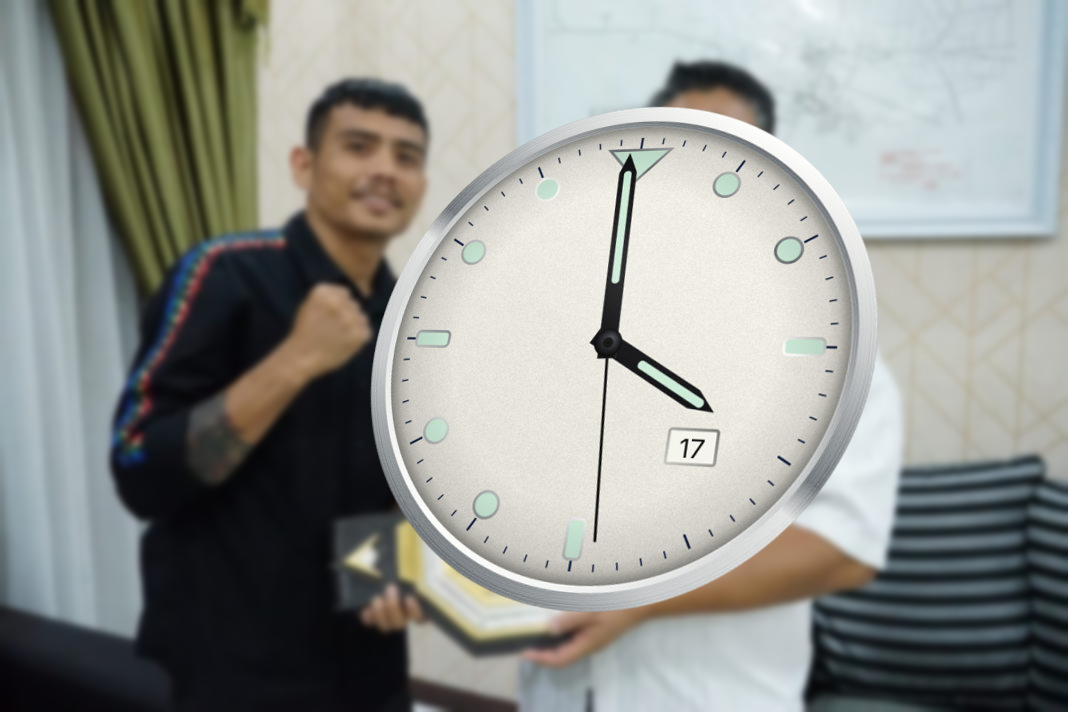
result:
3,59,29
